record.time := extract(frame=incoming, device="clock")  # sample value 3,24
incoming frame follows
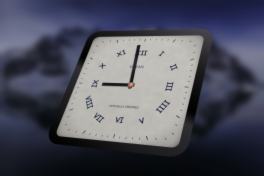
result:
8,59
